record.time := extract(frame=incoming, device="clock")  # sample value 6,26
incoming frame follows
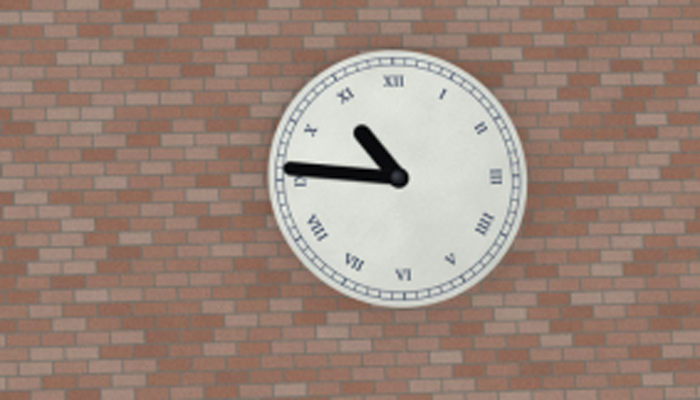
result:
10,46
